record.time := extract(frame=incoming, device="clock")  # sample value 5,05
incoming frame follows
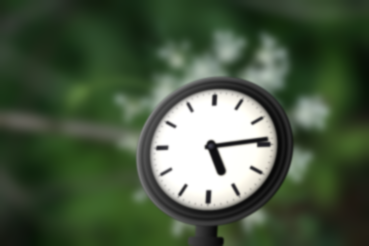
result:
5,14
